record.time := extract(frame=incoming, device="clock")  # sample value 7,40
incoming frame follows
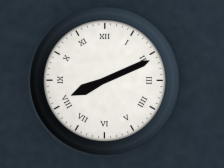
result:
8,11
